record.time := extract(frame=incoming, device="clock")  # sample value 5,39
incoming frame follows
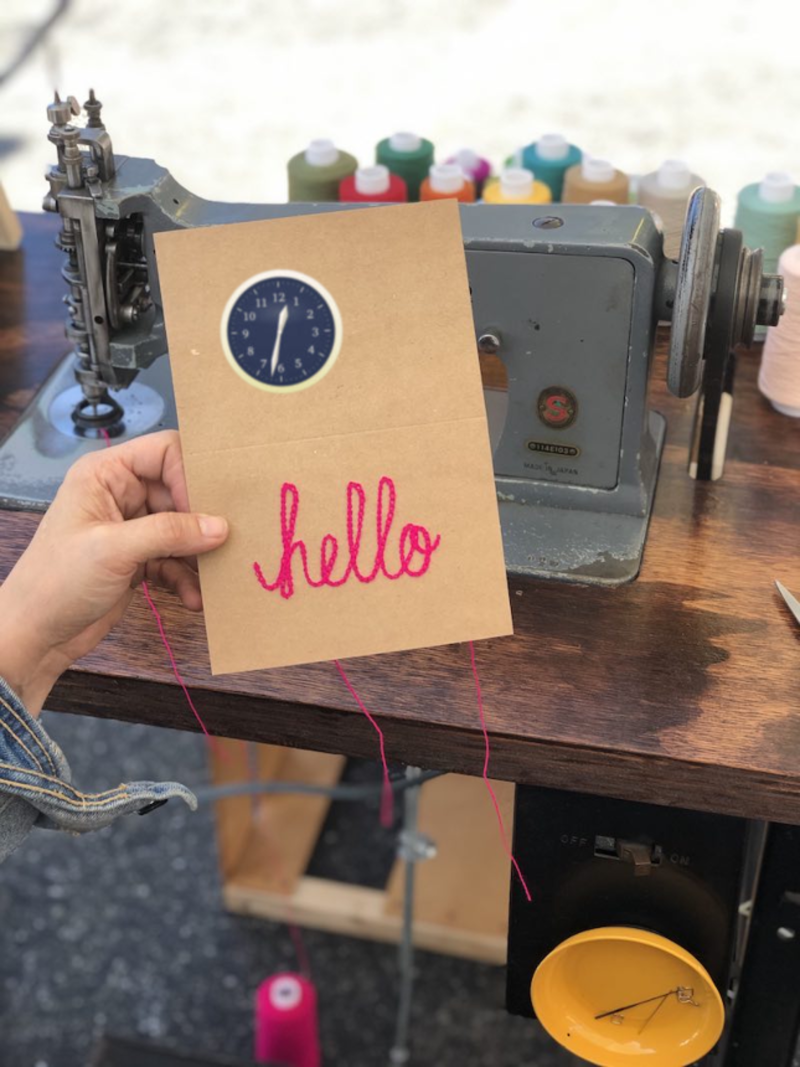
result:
12,32
